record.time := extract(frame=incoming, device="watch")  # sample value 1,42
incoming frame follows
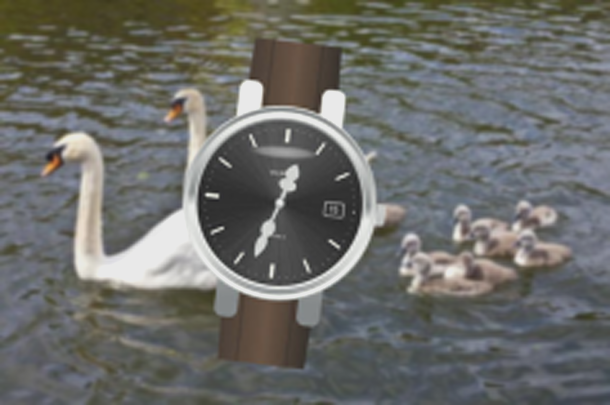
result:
12,33
